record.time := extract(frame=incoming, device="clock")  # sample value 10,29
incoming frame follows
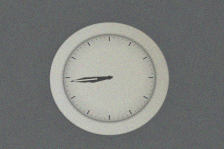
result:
8,44
